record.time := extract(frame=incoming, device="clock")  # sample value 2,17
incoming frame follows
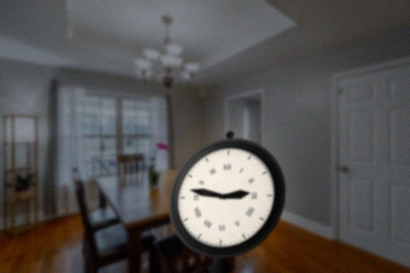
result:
2,47
